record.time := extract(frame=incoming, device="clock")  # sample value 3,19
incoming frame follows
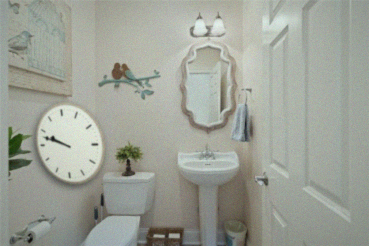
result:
9,48
